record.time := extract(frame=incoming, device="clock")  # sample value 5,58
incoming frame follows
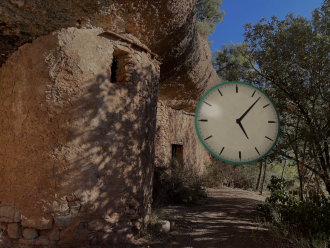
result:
5,07
